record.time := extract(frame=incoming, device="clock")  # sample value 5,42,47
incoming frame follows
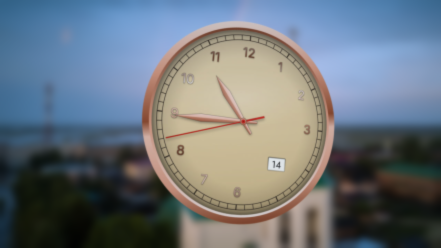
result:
10,44,42
